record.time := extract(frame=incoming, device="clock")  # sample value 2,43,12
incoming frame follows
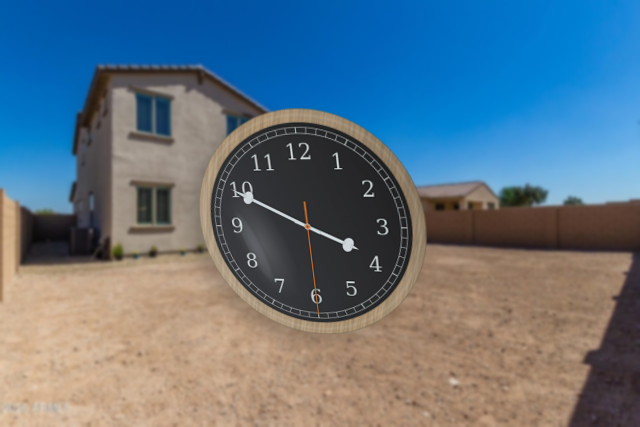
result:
3,49,30
